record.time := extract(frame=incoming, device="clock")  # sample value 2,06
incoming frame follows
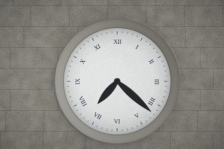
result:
7,22
